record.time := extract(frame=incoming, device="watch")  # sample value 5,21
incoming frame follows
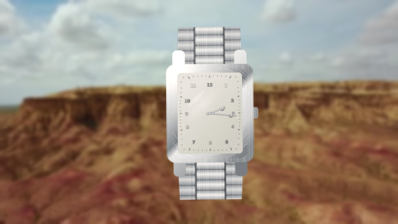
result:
2,16
